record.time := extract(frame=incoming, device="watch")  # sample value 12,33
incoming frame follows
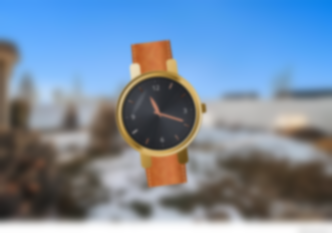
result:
11,19
